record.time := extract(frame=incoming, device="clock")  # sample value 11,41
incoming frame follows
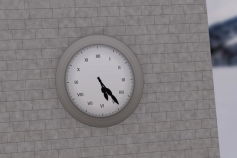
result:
5,24
